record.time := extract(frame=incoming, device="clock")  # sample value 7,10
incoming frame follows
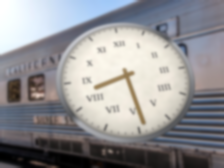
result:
8,29
